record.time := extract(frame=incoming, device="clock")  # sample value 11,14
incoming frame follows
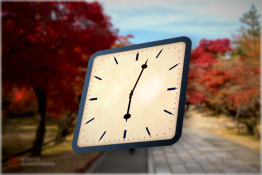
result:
6,03
